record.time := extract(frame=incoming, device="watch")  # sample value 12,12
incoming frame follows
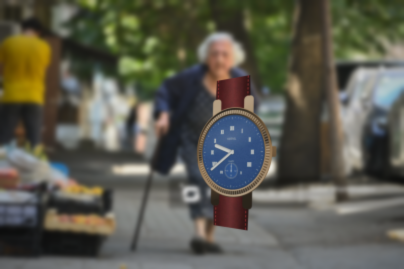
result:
9,39
